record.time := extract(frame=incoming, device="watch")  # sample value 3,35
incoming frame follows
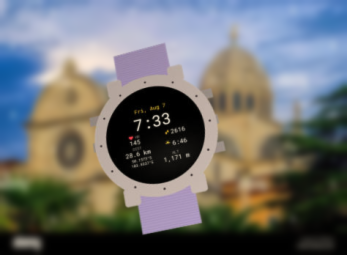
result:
7,33
